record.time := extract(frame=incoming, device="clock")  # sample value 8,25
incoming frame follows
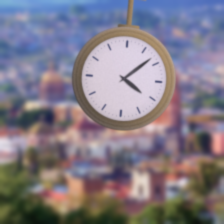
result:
4,08
